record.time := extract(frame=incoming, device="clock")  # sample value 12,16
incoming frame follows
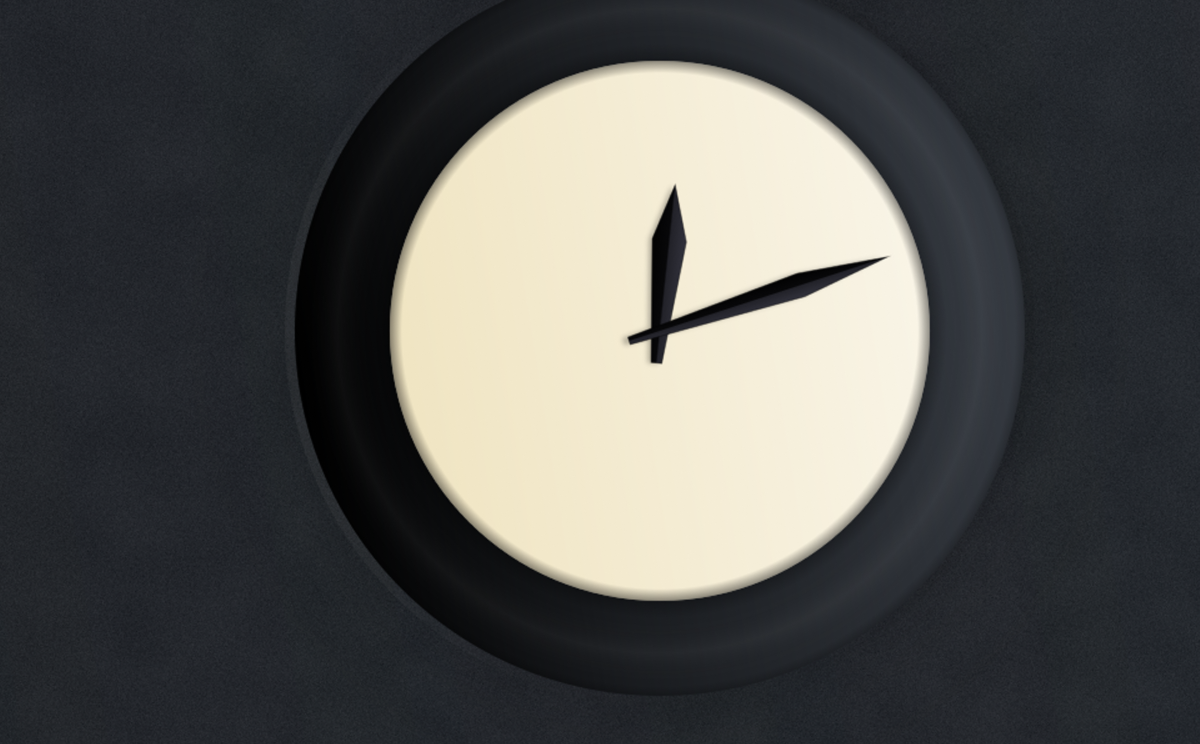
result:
12,12
